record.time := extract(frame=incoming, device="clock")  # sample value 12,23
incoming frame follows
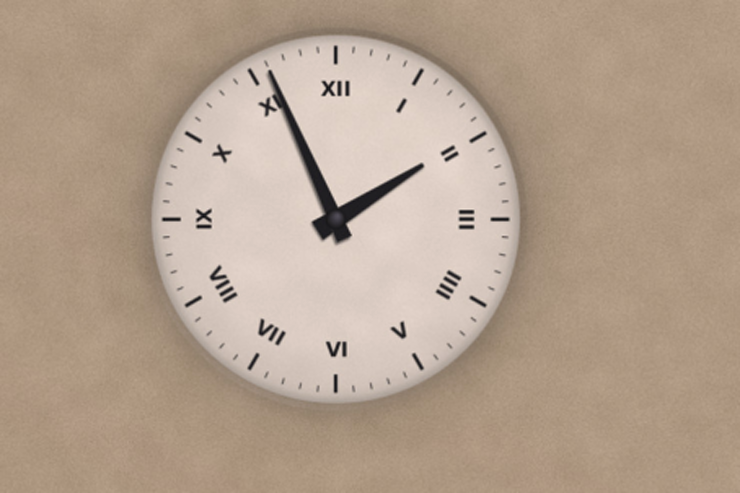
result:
1,56
